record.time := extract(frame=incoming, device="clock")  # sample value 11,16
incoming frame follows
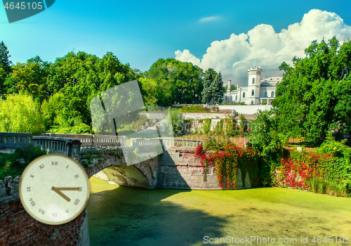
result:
4,15
